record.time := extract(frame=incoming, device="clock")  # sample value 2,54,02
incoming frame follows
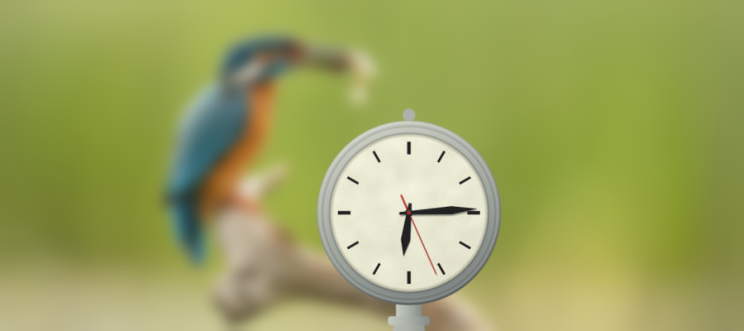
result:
6,14,26
